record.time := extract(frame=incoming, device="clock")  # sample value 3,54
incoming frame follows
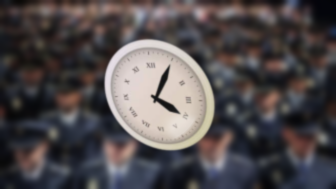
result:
4,05
